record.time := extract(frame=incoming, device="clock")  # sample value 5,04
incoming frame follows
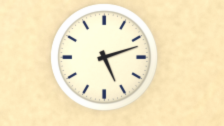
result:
5,12
